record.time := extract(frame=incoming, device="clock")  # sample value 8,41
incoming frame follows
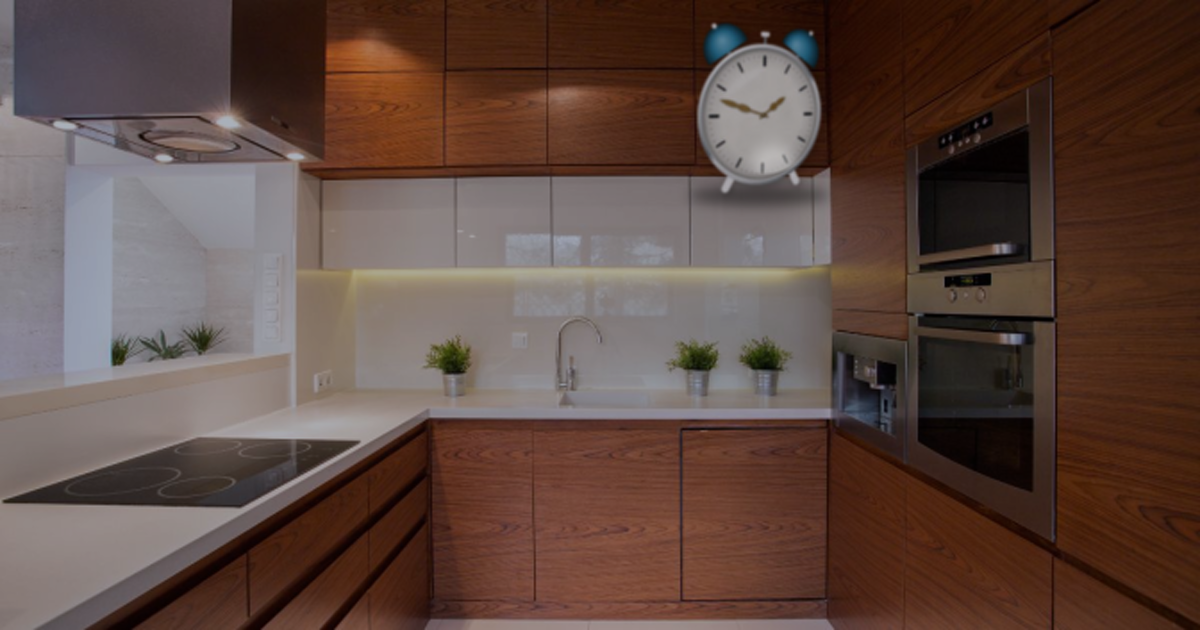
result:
1,48
